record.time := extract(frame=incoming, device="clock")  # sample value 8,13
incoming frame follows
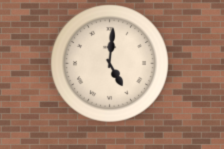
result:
5,01
